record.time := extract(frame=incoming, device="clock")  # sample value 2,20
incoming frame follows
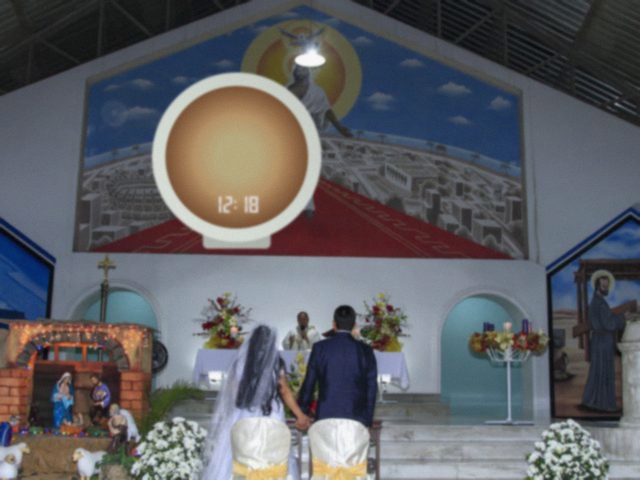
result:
12,18
